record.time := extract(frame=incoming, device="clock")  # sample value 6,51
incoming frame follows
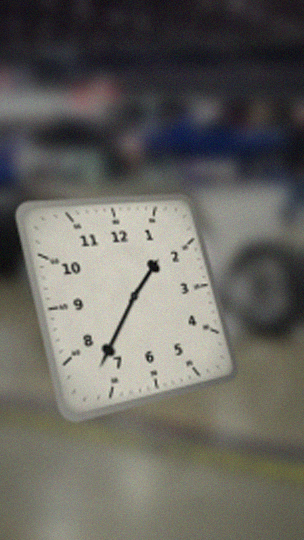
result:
1,37
